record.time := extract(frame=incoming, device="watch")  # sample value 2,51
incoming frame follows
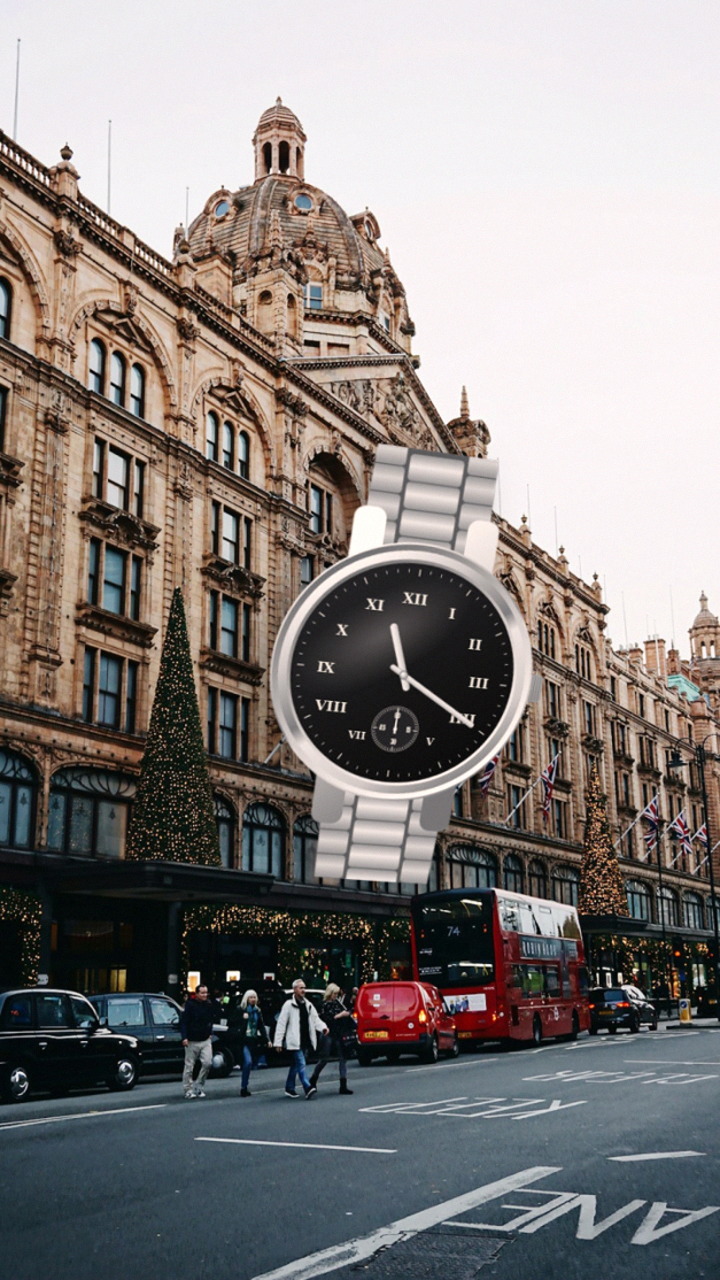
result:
11,20
